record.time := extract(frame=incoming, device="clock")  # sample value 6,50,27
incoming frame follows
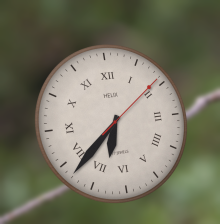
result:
6,38,09
